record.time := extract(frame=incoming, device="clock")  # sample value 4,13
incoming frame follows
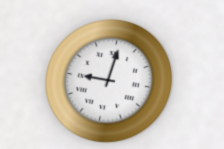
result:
9,01
